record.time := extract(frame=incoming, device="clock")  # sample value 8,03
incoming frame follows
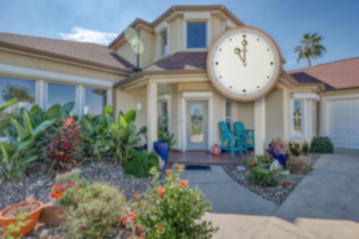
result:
11,00
